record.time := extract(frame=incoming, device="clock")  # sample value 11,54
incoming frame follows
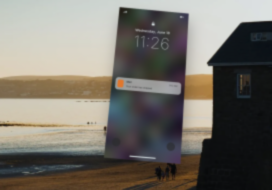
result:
11,26
